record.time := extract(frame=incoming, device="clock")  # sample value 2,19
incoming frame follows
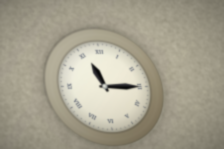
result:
11,15
